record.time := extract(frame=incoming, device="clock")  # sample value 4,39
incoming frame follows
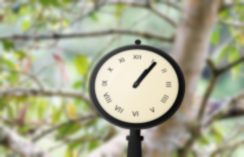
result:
1,06
